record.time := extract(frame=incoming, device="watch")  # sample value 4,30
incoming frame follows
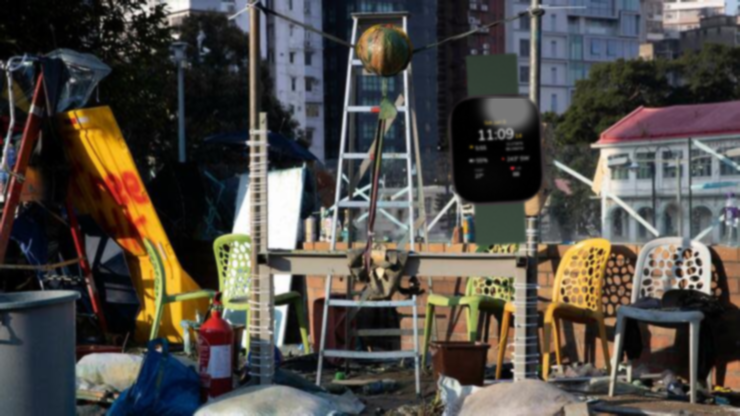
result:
11,09
